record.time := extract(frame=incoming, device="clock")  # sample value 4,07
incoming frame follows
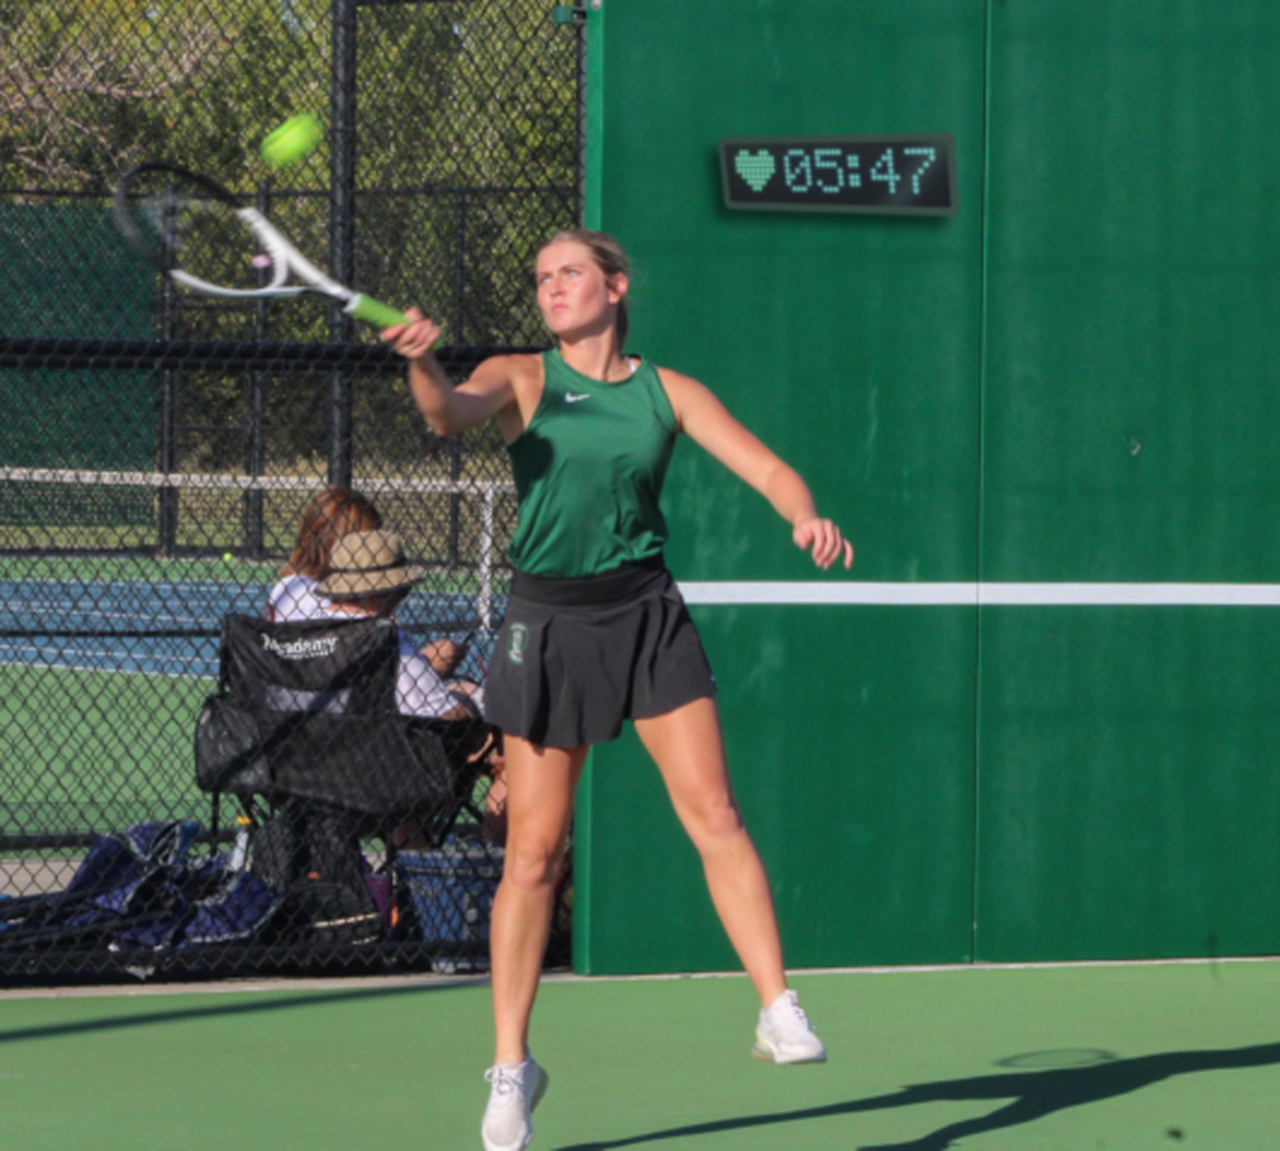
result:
5,47
